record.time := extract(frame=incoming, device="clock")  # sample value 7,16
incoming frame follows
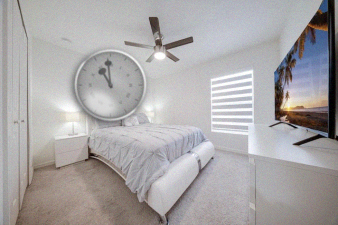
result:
10,59
